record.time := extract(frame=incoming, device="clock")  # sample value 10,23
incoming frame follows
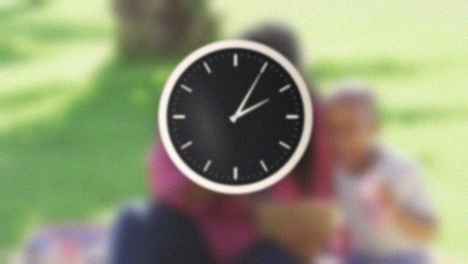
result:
2,05
